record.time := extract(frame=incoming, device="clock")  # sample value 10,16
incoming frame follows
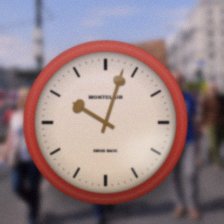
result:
10,03
